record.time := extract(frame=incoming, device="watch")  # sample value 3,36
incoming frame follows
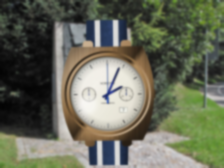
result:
2,04
